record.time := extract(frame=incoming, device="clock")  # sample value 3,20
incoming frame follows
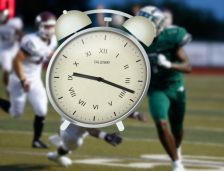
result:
9,18
